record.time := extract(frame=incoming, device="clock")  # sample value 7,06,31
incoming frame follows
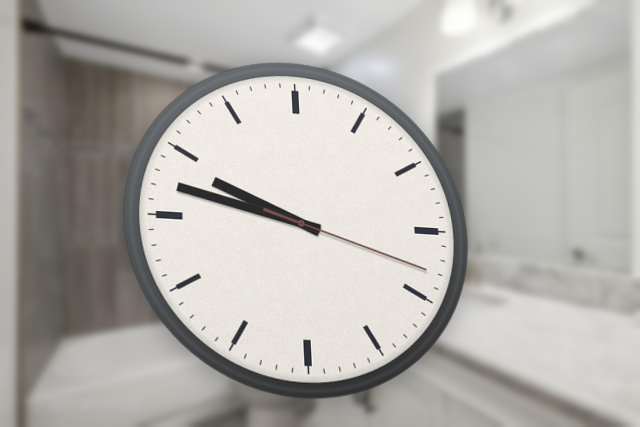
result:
9,47,18
